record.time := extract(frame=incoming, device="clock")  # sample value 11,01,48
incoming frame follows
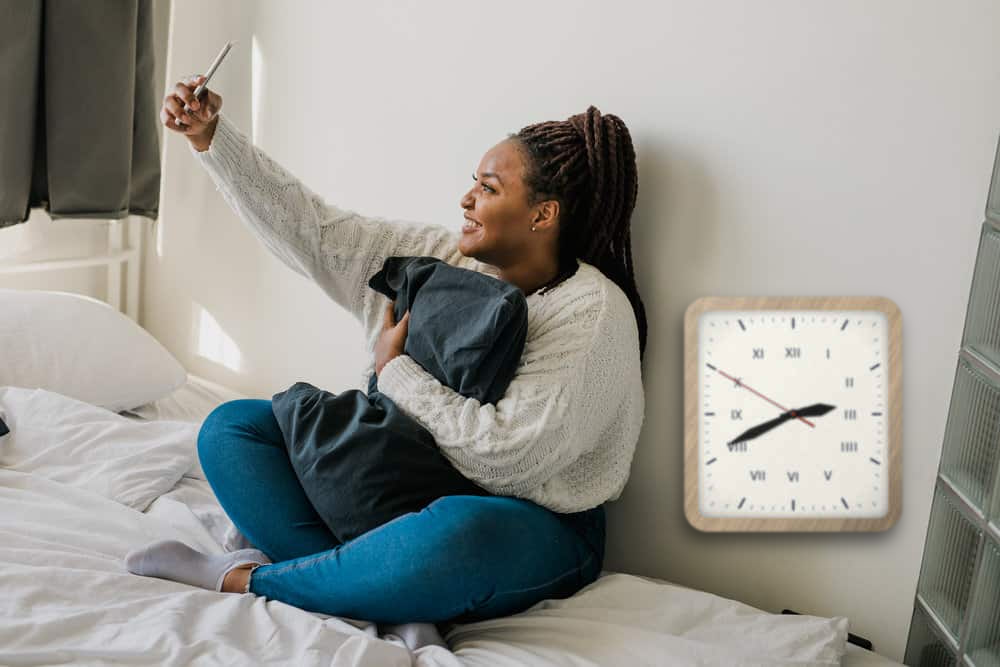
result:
2,40,50
